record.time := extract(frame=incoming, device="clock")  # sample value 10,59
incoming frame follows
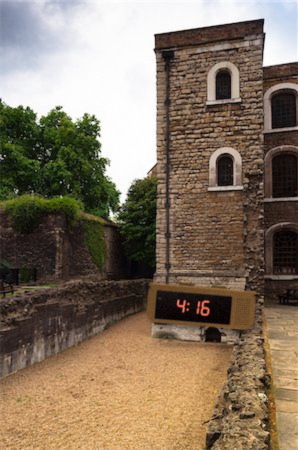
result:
4,16
